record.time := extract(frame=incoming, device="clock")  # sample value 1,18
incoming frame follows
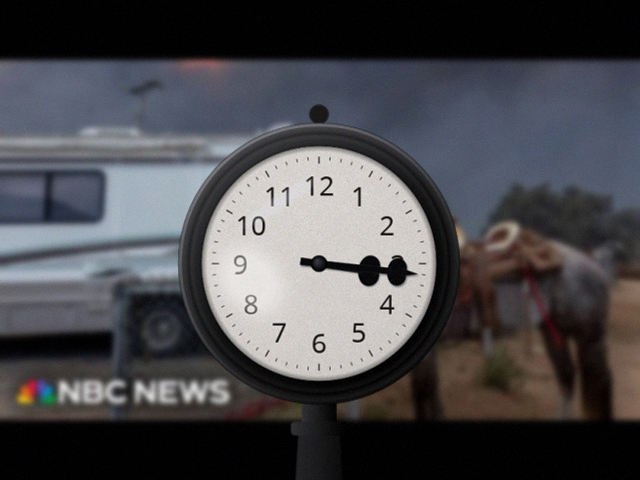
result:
3,16
